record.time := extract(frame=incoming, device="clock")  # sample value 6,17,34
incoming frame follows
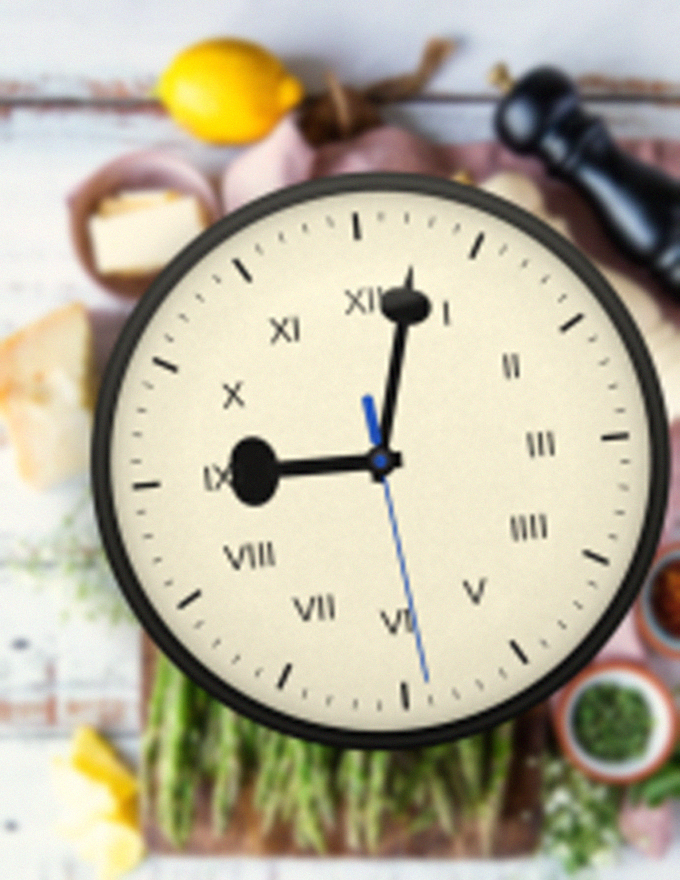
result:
9,02,29
